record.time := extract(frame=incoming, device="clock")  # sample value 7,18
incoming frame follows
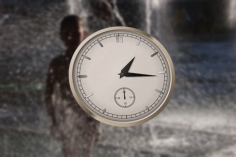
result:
1,16
